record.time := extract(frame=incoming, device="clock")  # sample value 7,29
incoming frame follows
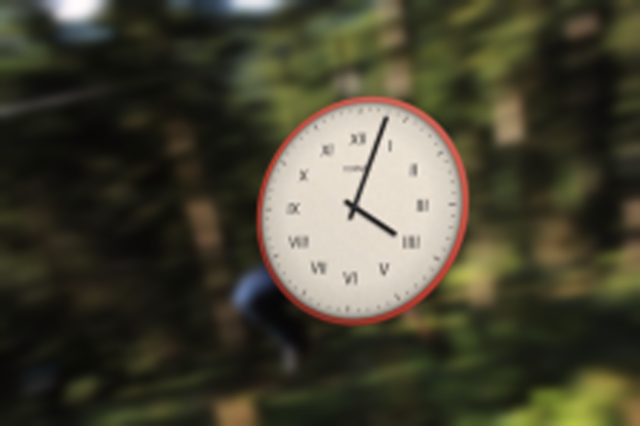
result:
4,03
